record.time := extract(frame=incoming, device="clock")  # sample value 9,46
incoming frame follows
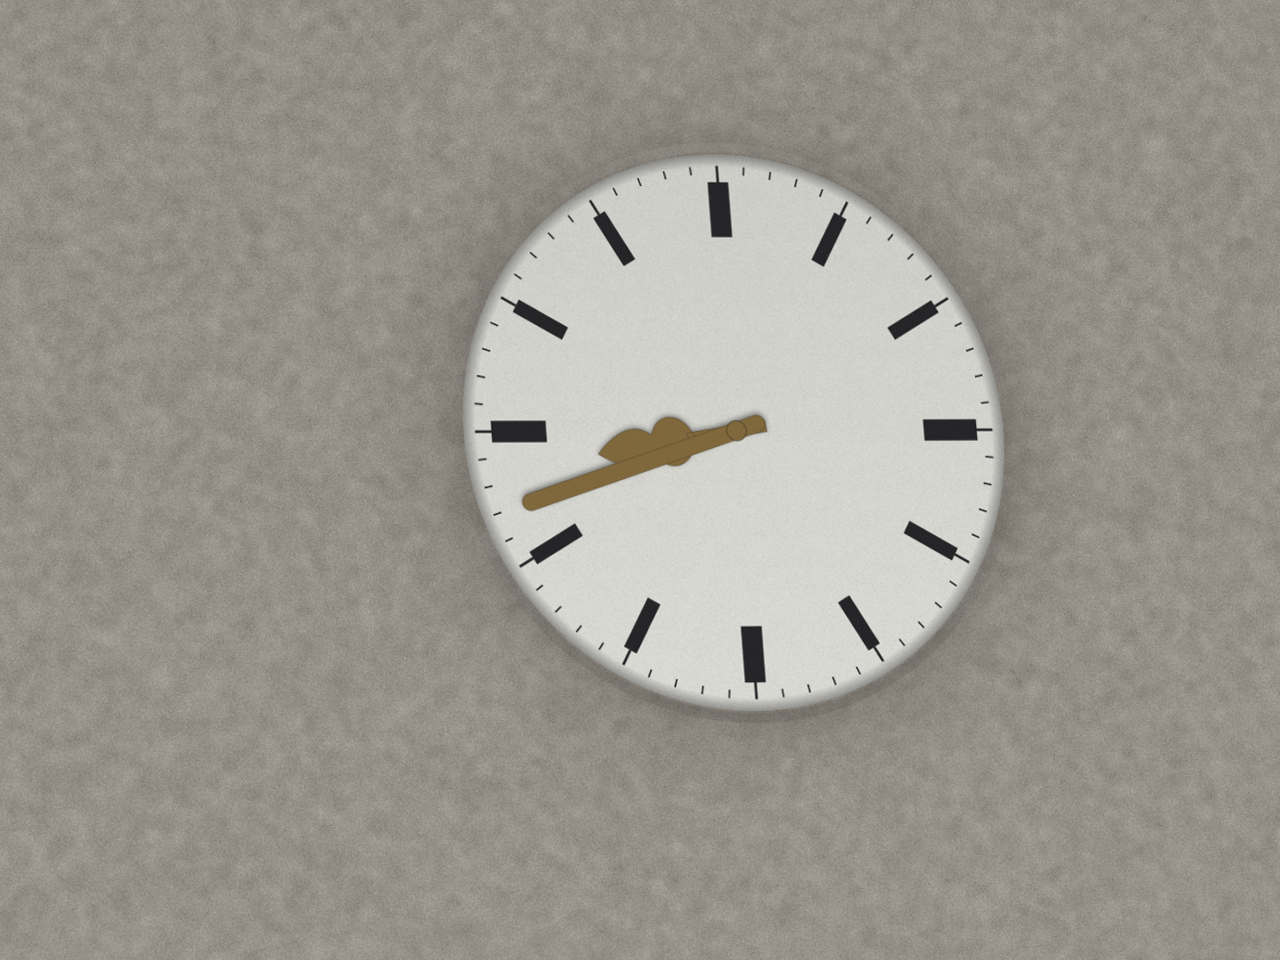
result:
8,42
